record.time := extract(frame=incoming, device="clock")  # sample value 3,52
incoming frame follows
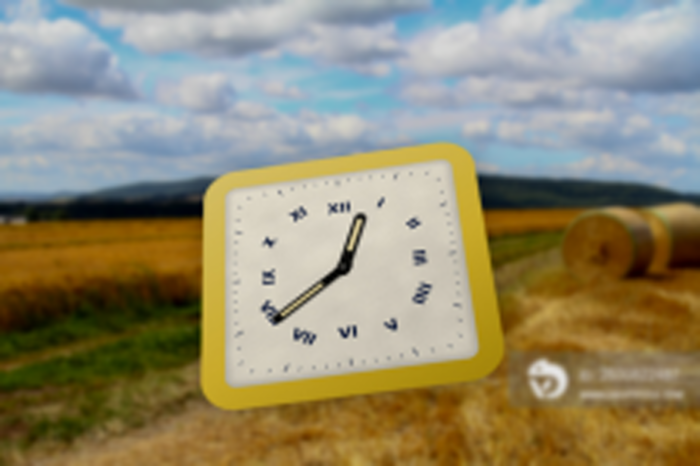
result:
12,39
